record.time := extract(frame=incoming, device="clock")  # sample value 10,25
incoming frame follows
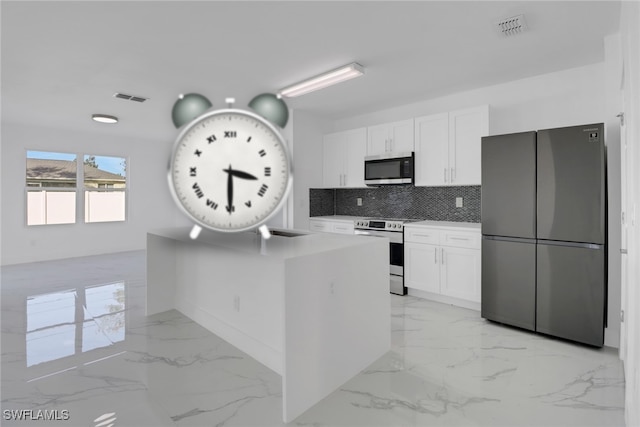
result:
3,30
